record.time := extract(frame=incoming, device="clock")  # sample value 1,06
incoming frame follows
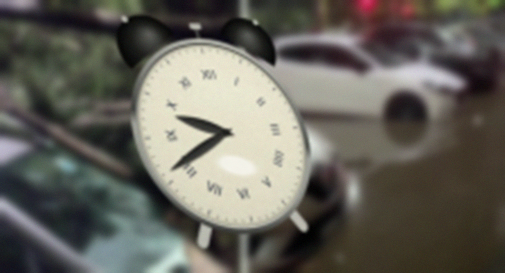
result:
9,41
